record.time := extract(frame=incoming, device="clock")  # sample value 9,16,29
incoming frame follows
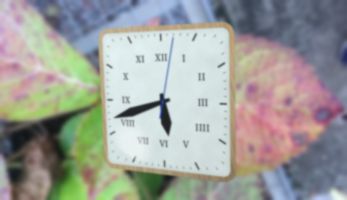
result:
5,42,02
